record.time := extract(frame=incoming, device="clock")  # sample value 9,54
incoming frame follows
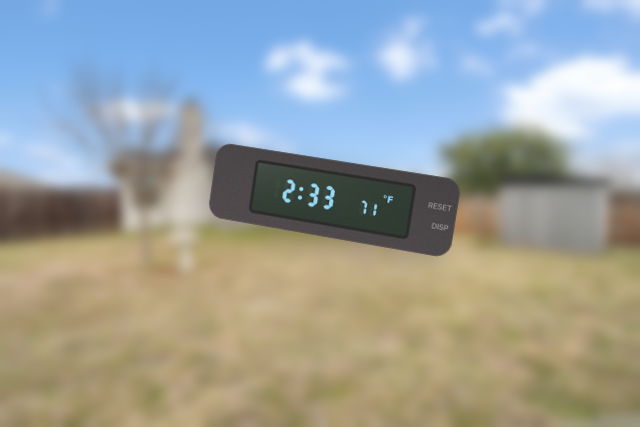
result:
2,33
